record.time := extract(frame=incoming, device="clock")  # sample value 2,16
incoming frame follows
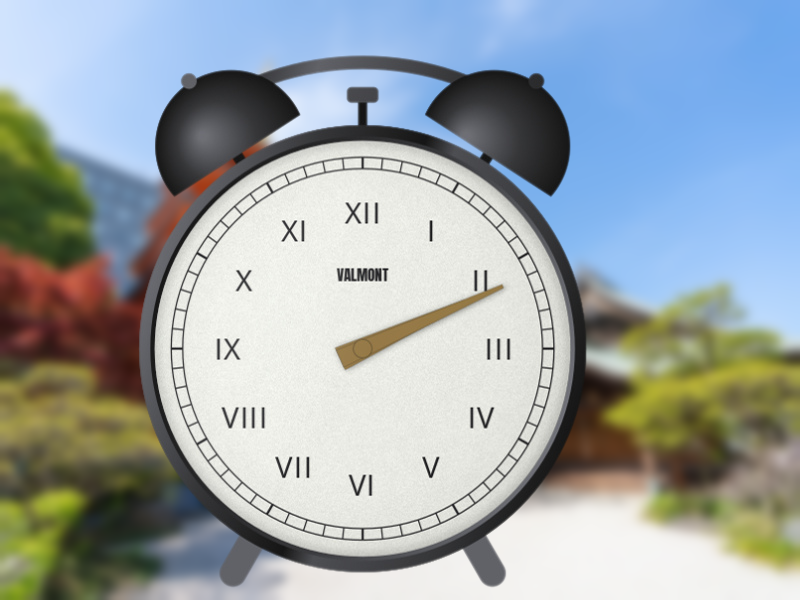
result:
2,11
